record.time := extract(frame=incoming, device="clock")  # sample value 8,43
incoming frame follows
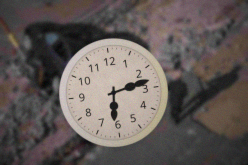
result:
6,13
